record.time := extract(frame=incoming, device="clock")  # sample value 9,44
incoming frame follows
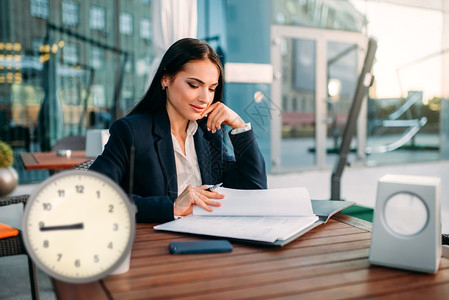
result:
8,44
